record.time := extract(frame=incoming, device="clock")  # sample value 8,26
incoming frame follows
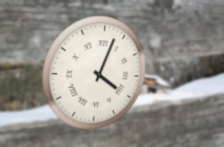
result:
4,03
